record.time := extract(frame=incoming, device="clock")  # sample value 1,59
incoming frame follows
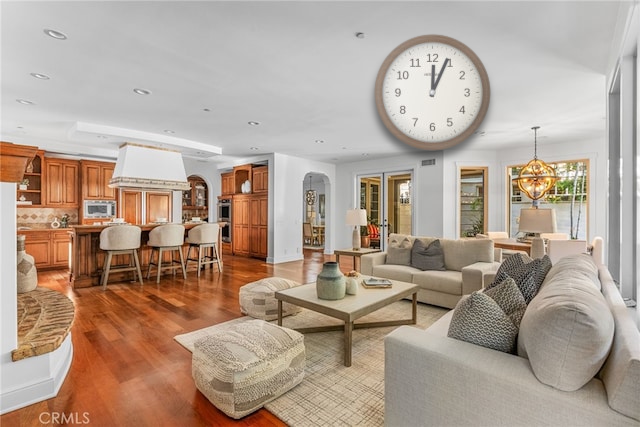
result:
12,04
